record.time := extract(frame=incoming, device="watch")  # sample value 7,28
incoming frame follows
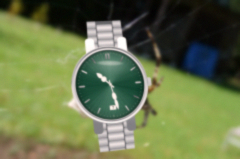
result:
10,28
